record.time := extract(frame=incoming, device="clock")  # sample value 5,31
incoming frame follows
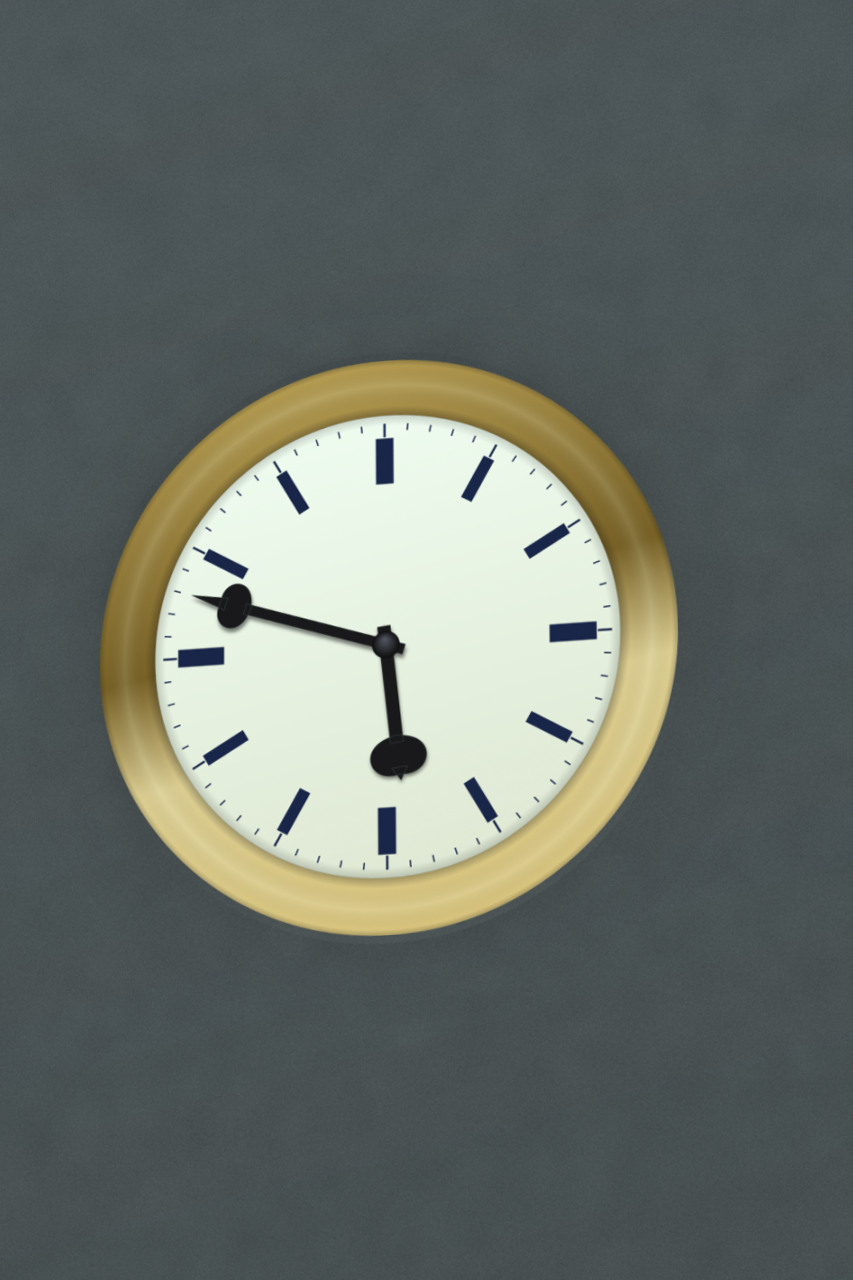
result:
5,48
